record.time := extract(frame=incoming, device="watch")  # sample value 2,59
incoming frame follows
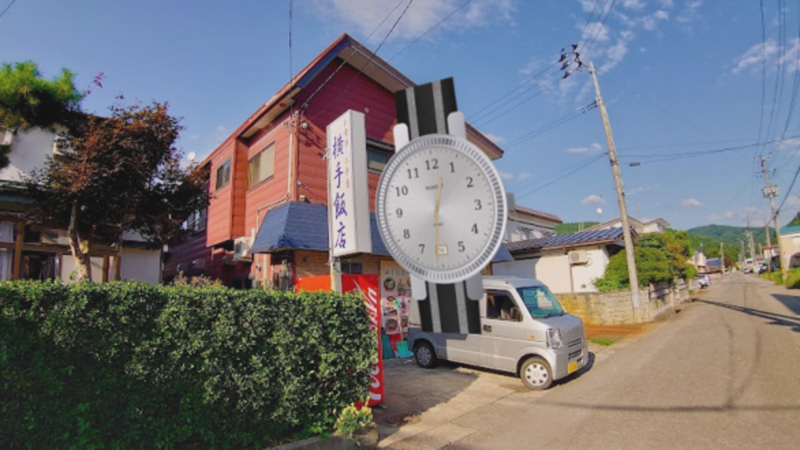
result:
12,31
